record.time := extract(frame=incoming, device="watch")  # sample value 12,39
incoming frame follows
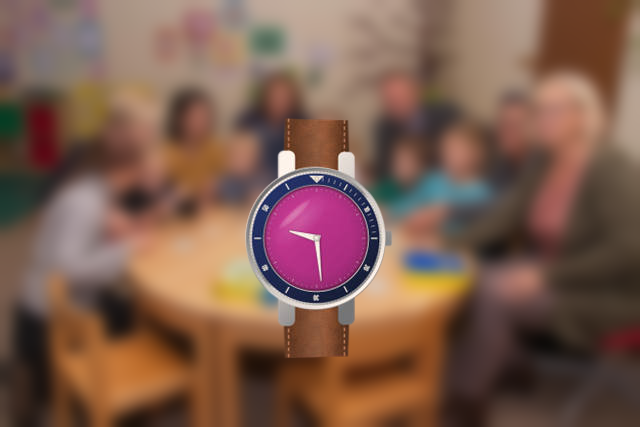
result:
9,29
